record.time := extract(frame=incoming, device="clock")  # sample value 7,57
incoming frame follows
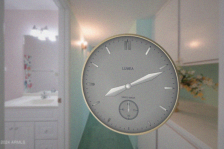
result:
8,11
